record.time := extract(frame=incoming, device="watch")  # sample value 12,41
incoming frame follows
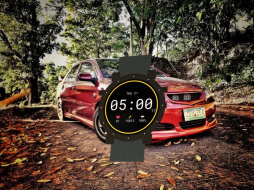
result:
5,00
